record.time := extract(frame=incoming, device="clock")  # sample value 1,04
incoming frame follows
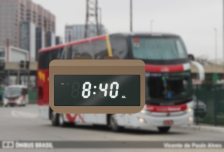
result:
8,40
